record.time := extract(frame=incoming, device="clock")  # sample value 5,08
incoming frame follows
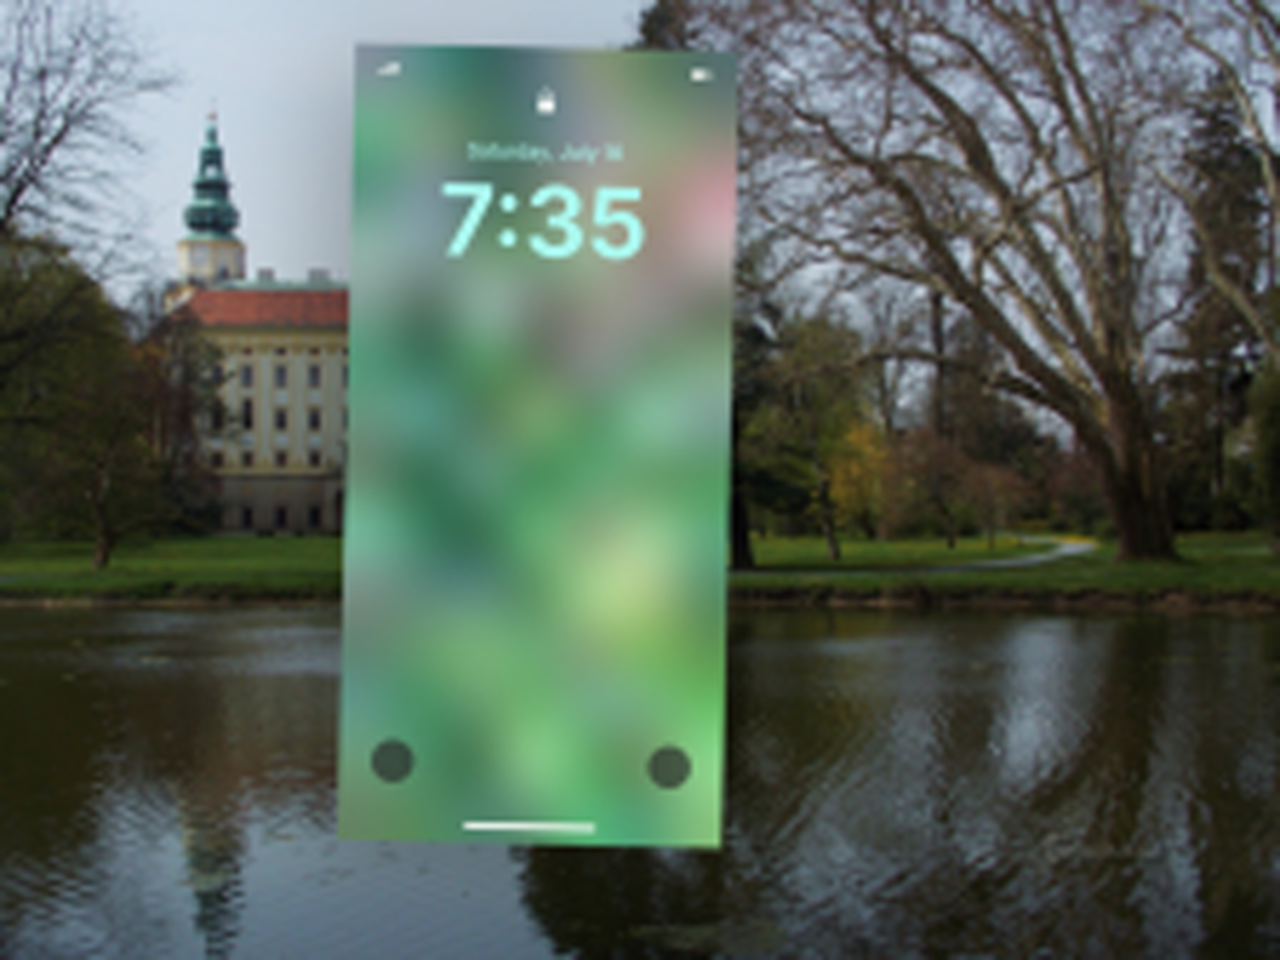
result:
7,35
